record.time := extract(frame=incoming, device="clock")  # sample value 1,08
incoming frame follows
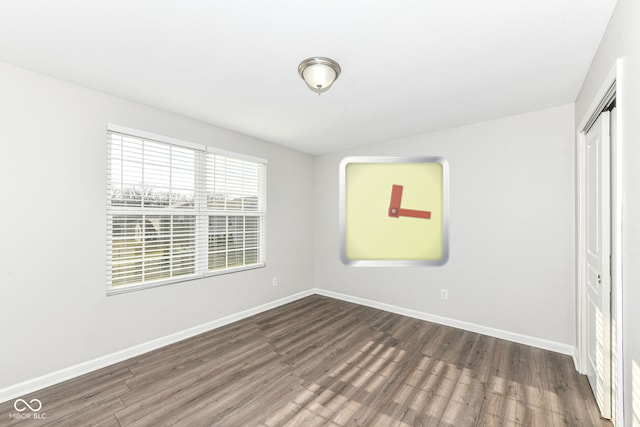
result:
12,16
